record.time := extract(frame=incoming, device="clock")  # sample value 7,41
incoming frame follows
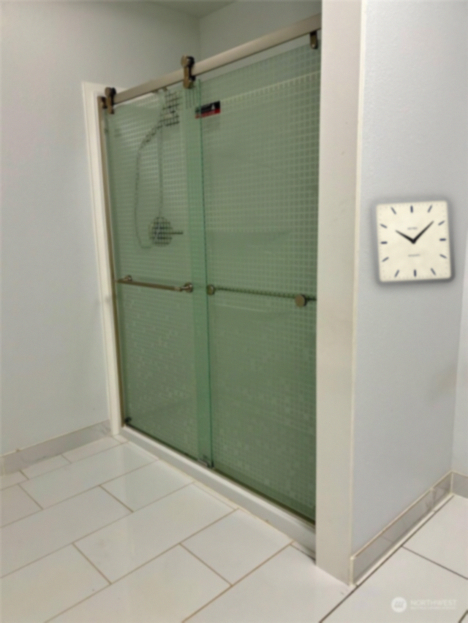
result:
10,08
